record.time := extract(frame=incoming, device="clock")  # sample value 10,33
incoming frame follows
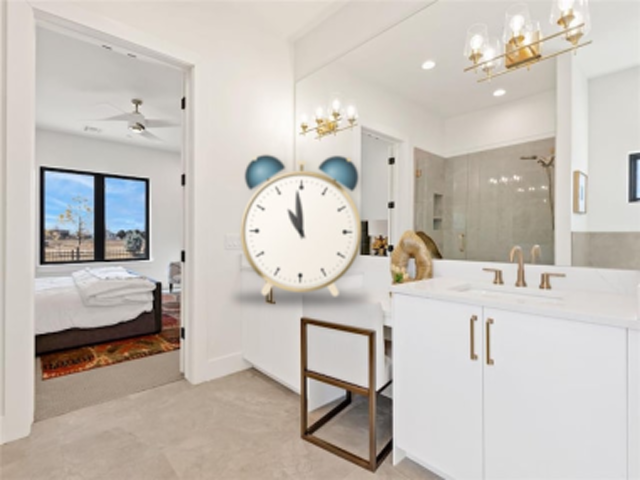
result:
10,59
